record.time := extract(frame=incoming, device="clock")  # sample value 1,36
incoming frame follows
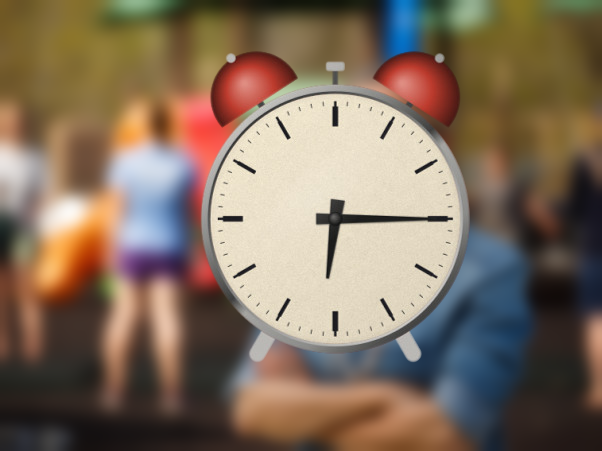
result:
6,15
